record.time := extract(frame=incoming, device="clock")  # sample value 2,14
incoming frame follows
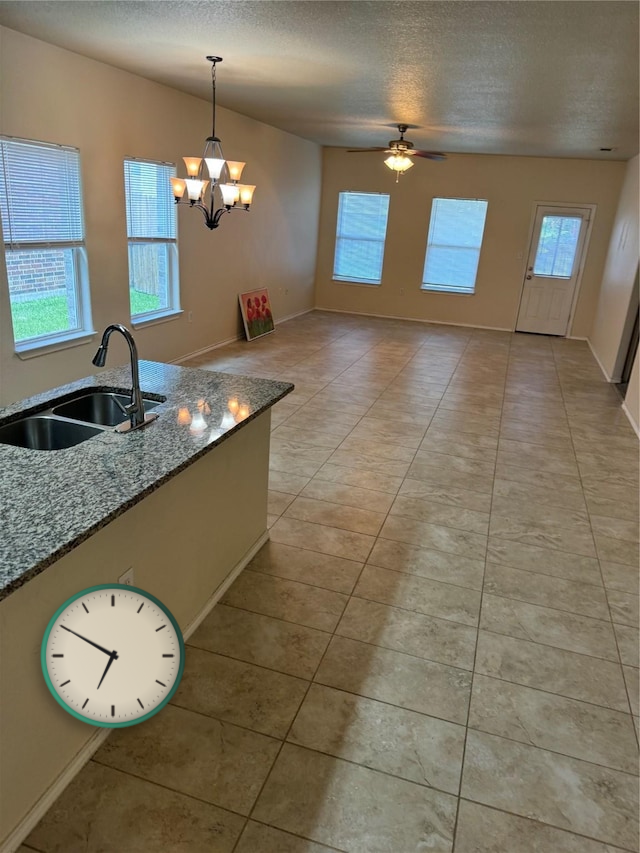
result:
6,50
